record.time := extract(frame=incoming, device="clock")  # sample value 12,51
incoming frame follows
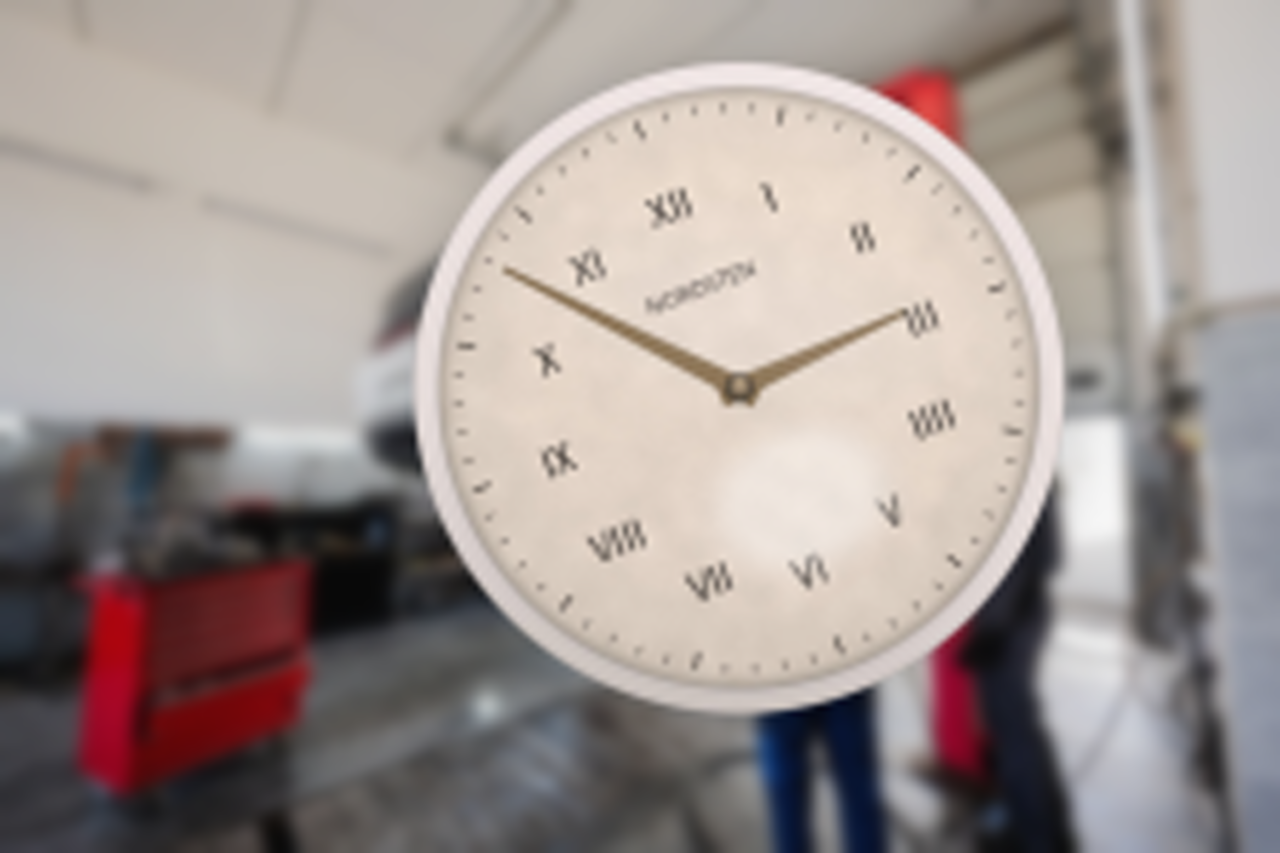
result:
2,53
